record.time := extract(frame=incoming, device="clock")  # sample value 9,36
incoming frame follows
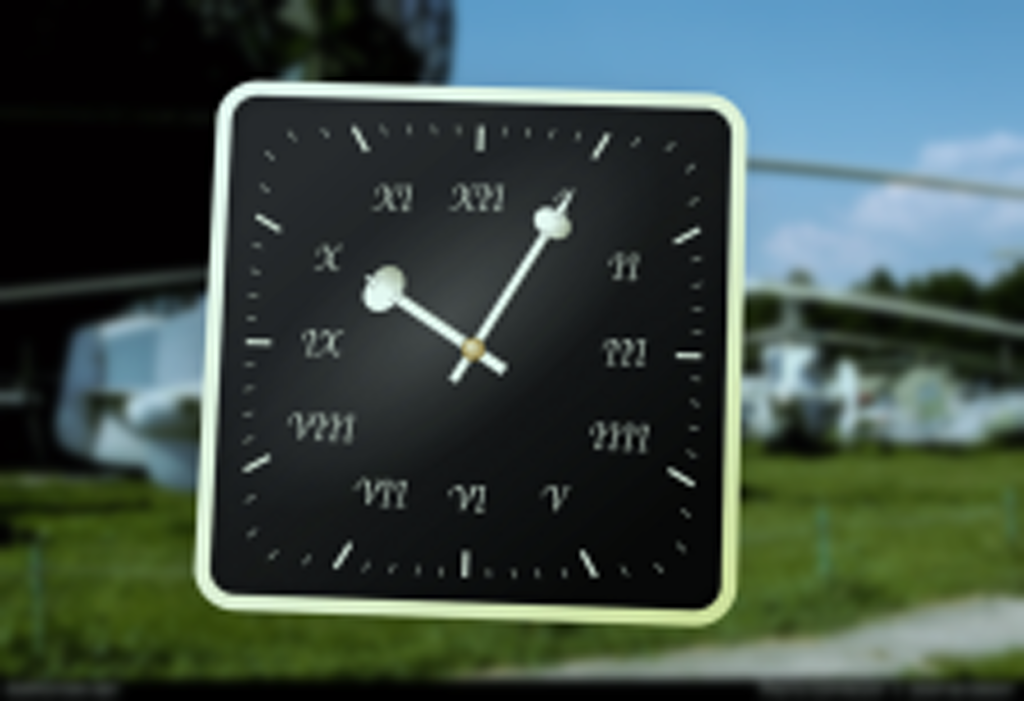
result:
10,05
